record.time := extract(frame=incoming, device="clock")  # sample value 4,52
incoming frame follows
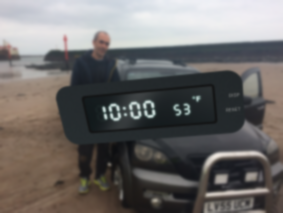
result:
10,00
